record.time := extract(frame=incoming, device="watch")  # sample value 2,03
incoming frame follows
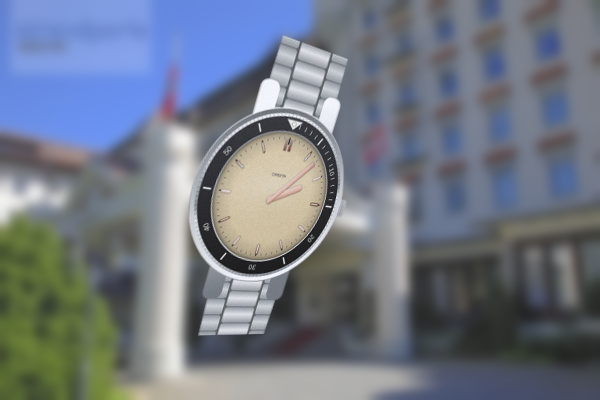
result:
2,07
